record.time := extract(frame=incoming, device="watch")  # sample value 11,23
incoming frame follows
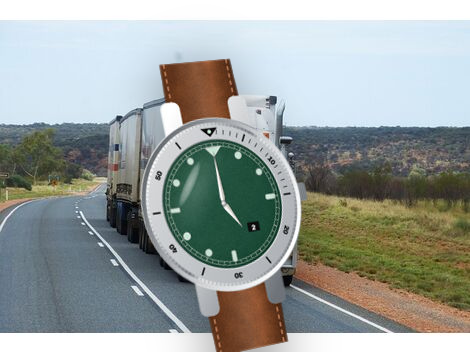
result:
5,00
